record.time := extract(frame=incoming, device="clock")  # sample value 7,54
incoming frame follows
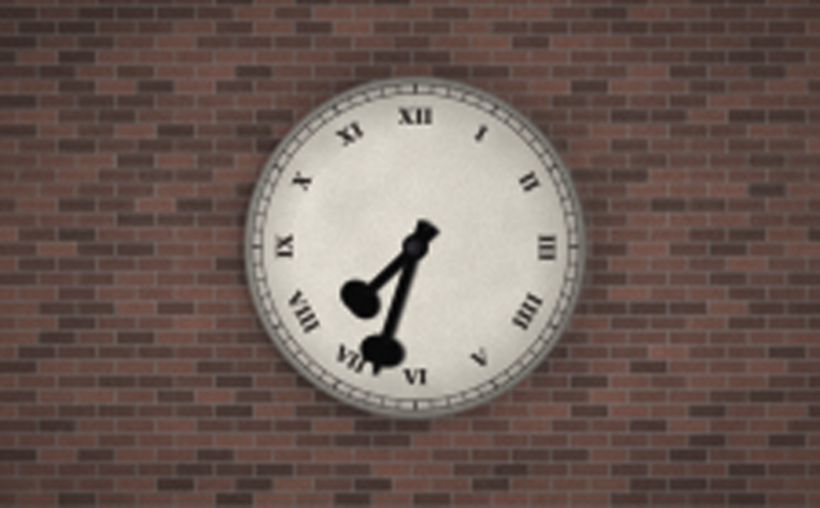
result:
7,33
